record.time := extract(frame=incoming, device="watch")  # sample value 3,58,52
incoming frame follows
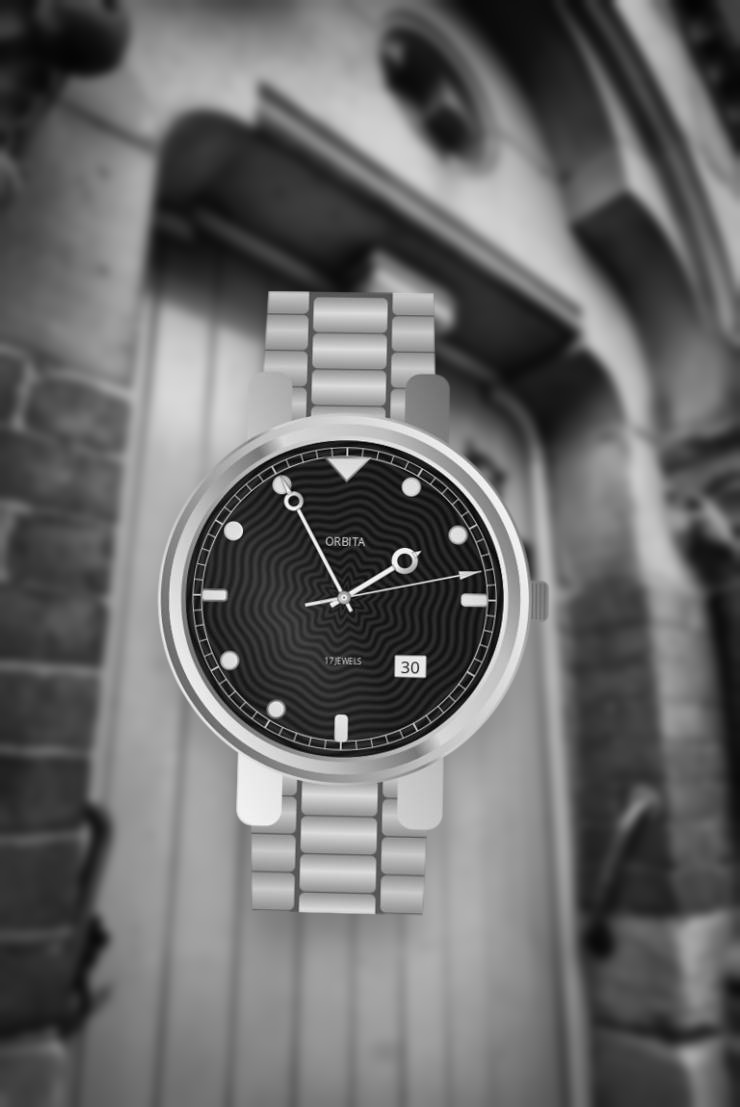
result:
1,55,13
